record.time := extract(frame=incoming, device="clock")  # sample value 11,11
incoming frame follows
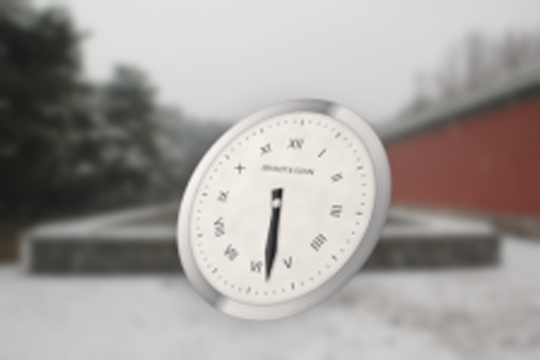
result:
5,28
